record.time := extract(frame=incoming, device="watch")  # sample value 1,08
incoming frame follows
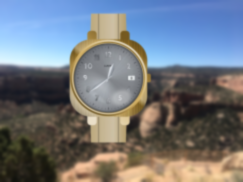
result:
12,39
